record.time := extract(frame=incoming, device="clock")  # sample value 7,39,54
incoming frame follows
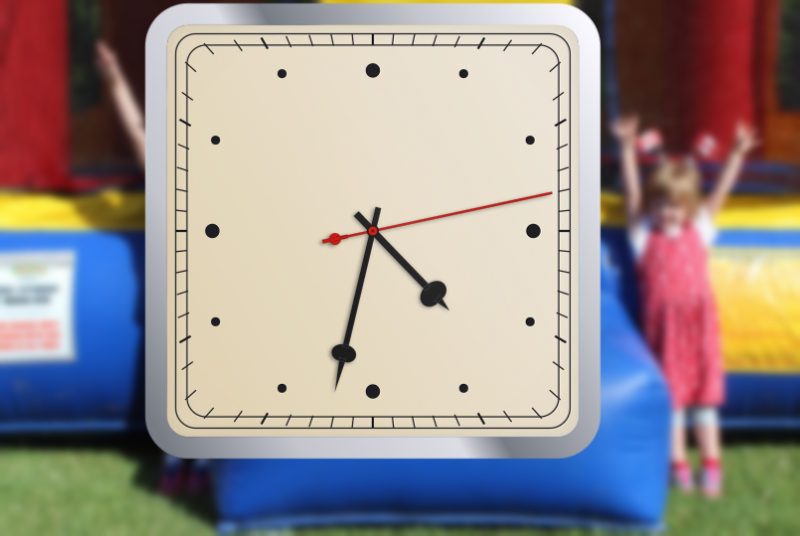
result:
4,32,13
